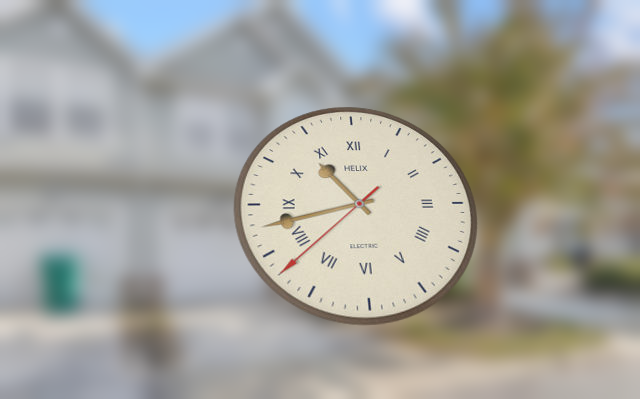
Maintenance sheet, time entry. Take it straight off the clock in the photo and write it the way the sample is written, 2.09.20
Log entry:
10.42.38
